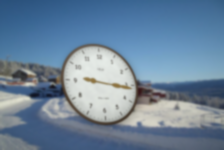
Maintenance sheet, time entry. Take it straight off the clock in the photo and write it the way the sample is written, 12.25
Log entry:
9.16
